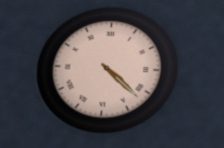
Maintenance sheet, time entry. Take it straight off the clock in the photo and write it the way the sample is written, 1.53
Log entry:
4.22
